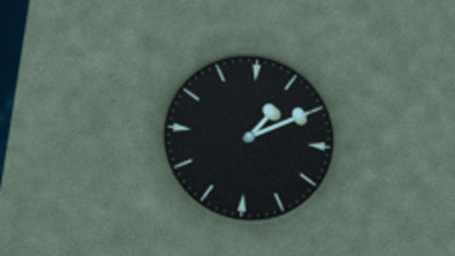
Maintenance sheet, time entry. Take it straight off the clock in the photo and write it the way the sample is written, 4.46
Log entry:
1.10
